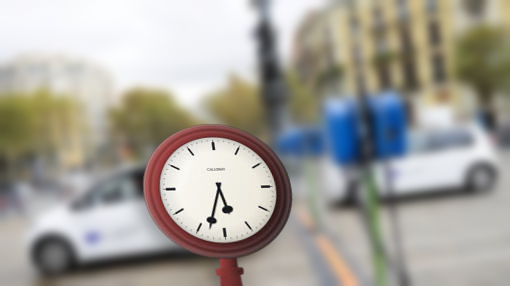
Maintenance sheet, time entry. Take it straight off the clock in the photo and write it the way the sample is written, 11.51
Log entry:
5.33
